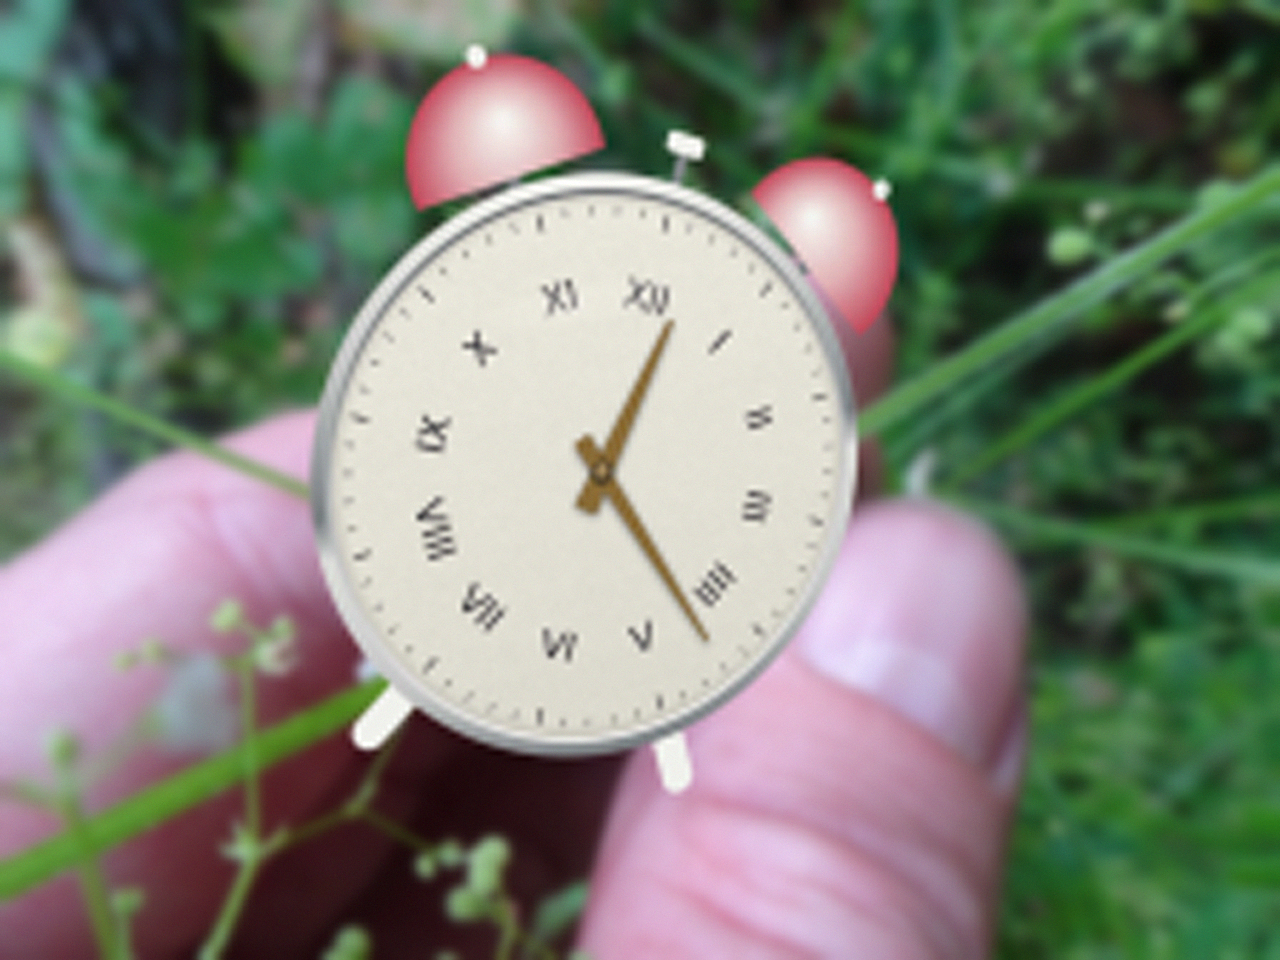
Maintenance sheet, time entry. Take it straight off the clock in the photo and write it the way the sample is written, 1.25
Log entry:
12.22
